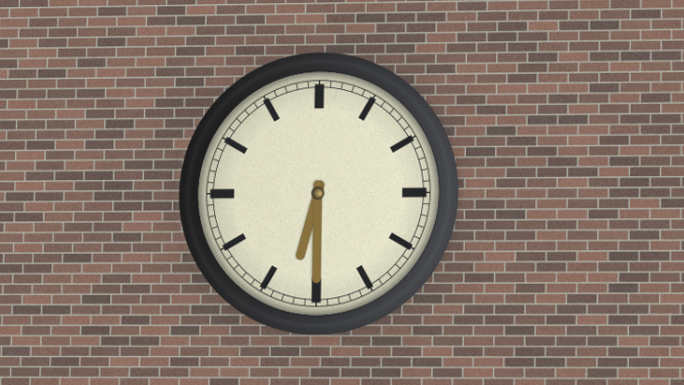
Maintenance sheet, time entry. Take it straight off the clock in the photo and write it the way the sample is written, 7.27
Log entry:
6.30
